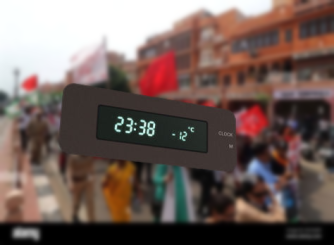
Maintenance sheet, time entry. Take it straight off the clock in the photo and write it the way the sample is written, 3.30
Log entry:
23.38
